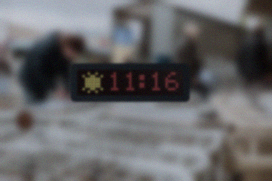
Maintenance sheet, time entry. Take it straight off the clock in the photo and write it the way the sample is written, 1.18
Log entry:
11.16
